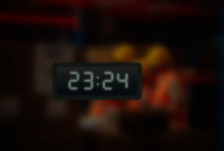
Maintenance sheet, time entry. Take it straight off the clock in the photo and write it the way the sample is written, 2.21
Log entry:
23.24
